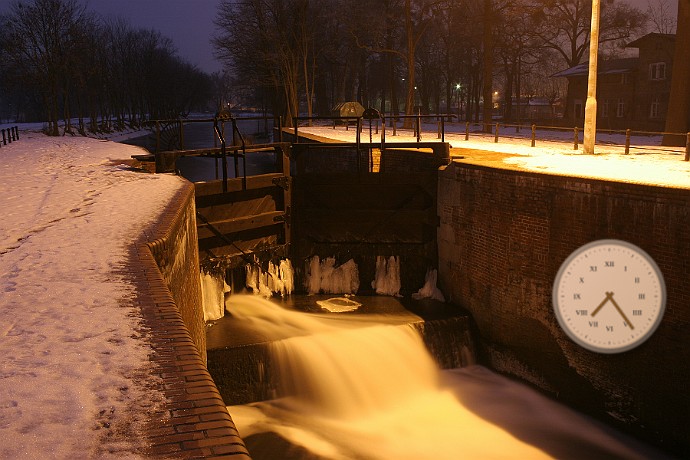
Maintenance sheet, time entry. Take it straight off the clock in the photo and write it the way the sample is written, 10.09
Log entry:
7.24
